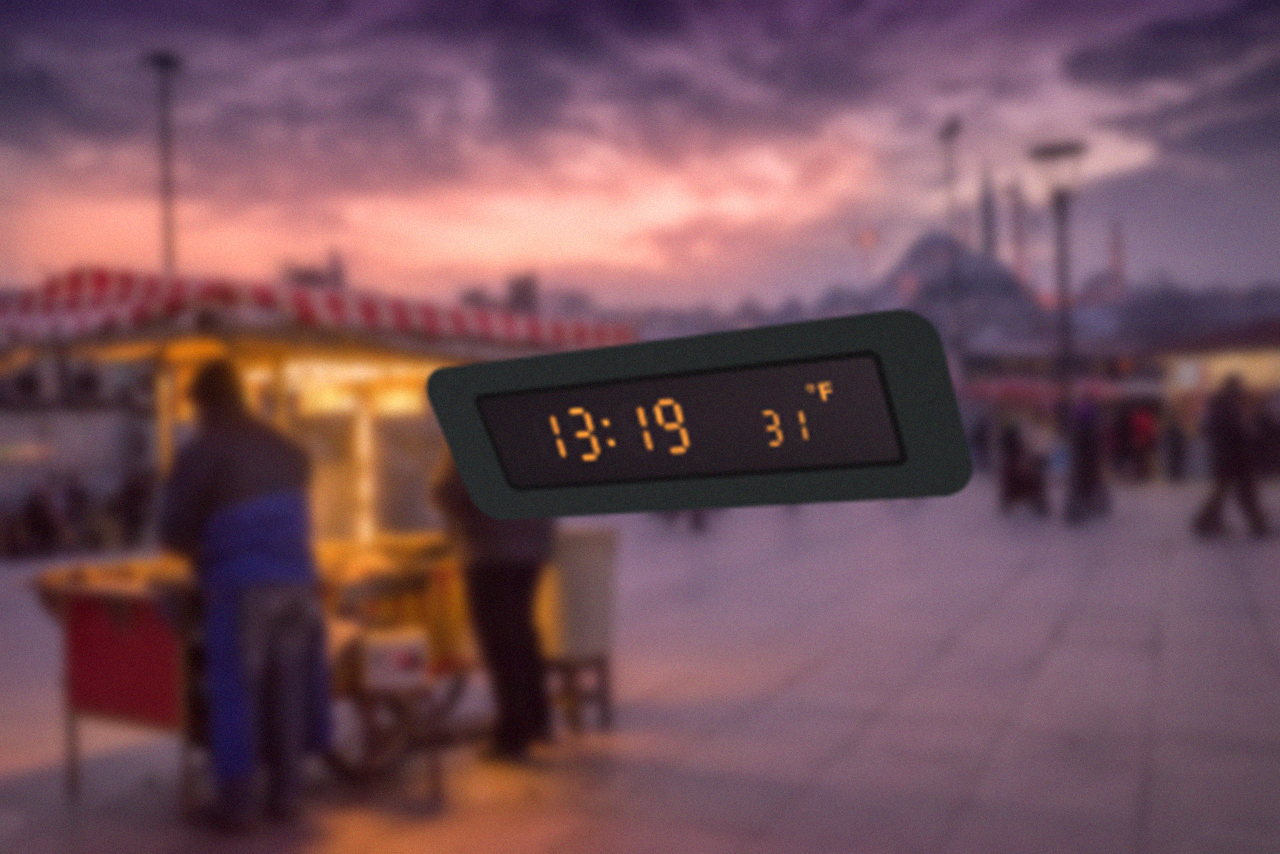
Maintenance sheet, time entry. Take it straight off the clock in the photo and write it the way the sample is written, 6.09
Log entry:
13.19
